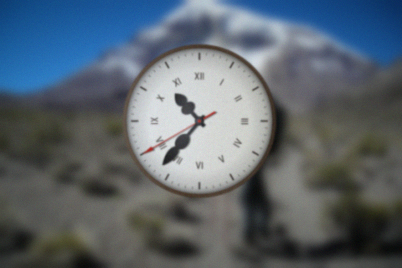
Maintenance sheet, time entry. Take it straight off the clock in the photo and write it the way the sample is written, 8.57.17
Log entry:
10.36.40
